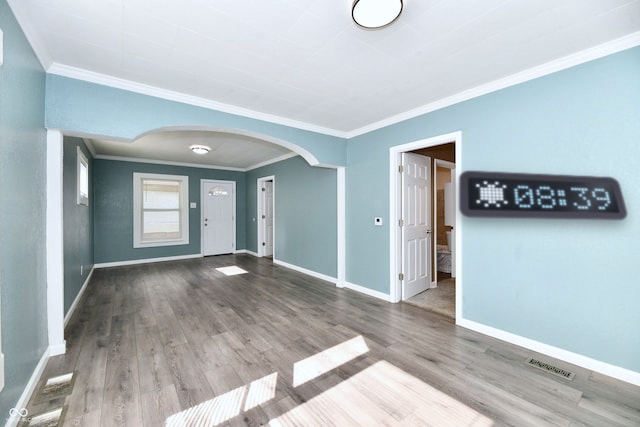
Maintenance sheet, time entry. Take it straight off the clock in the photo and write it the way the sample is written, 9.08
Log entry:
8.39
